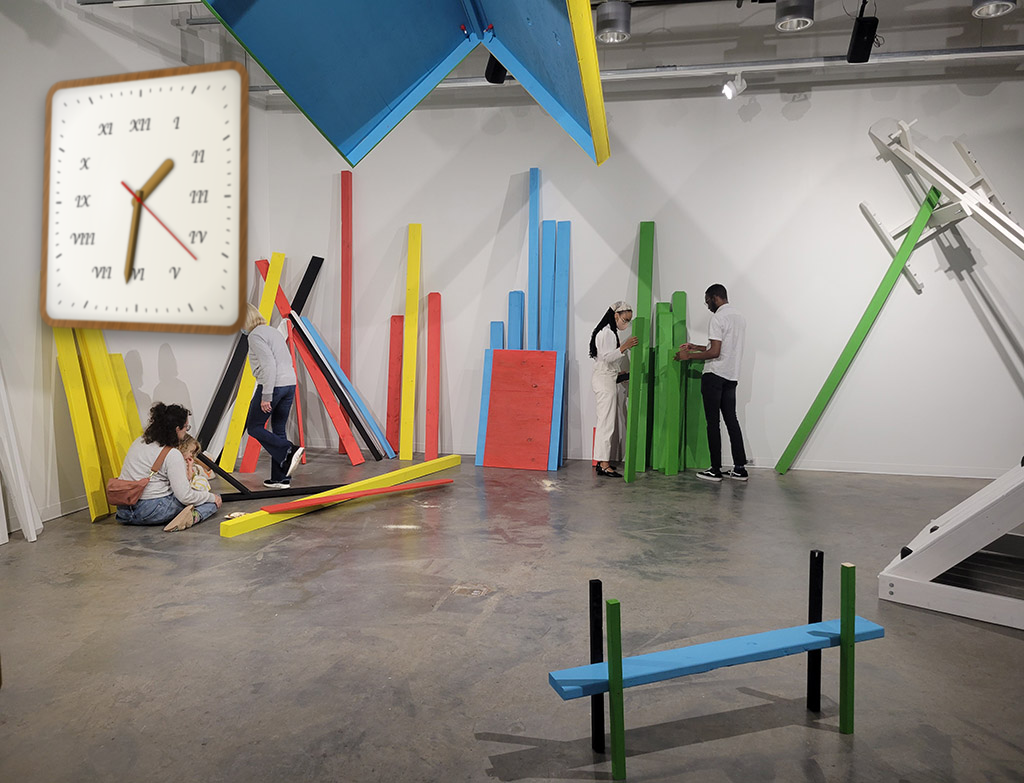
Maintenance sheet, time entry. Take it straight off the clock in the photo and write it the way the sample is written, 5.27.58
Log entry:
1.31.22
